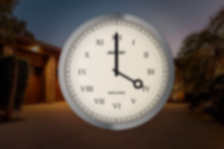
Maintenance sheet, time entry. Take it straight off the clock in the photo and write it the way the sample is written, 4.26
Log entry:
4.00
